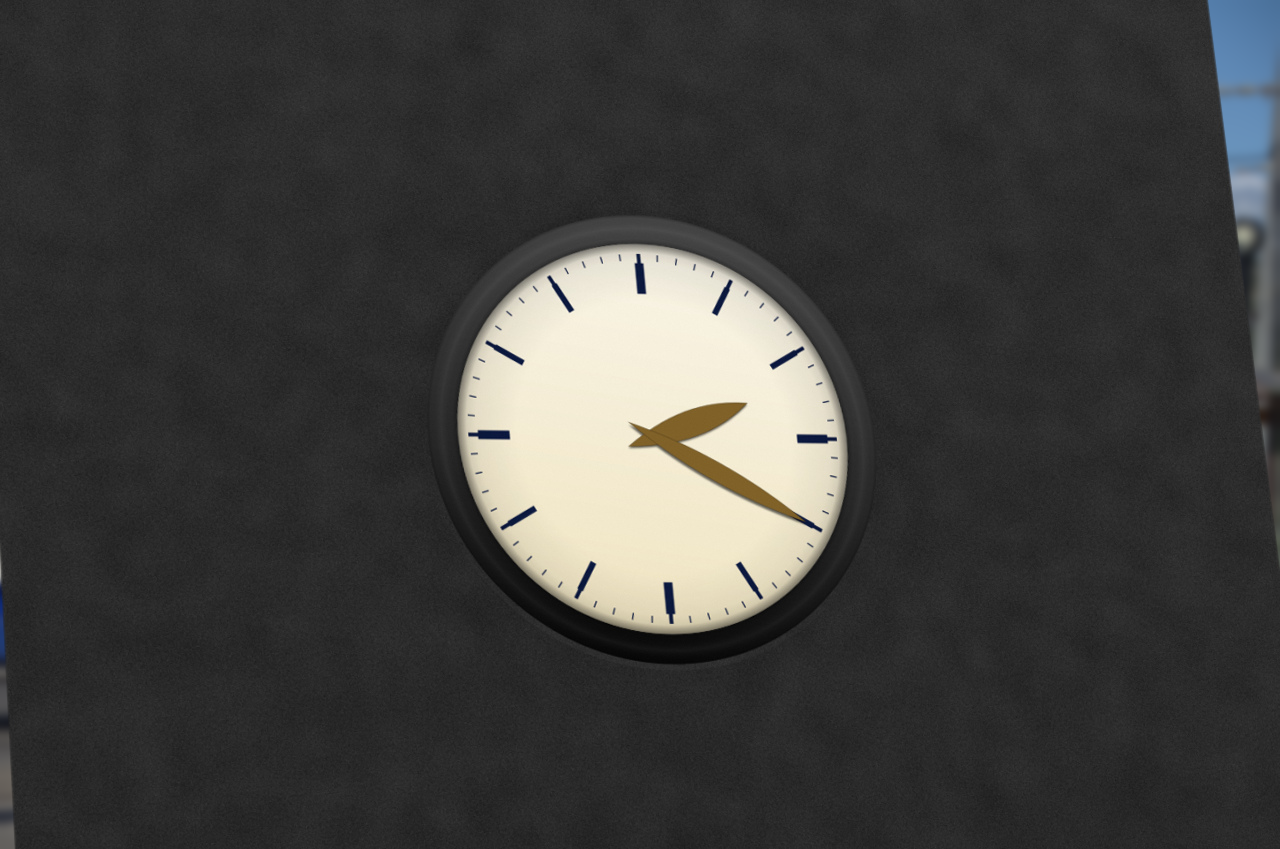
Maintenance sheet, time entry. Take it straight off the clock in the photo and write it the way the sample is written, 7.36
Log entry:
2.20
